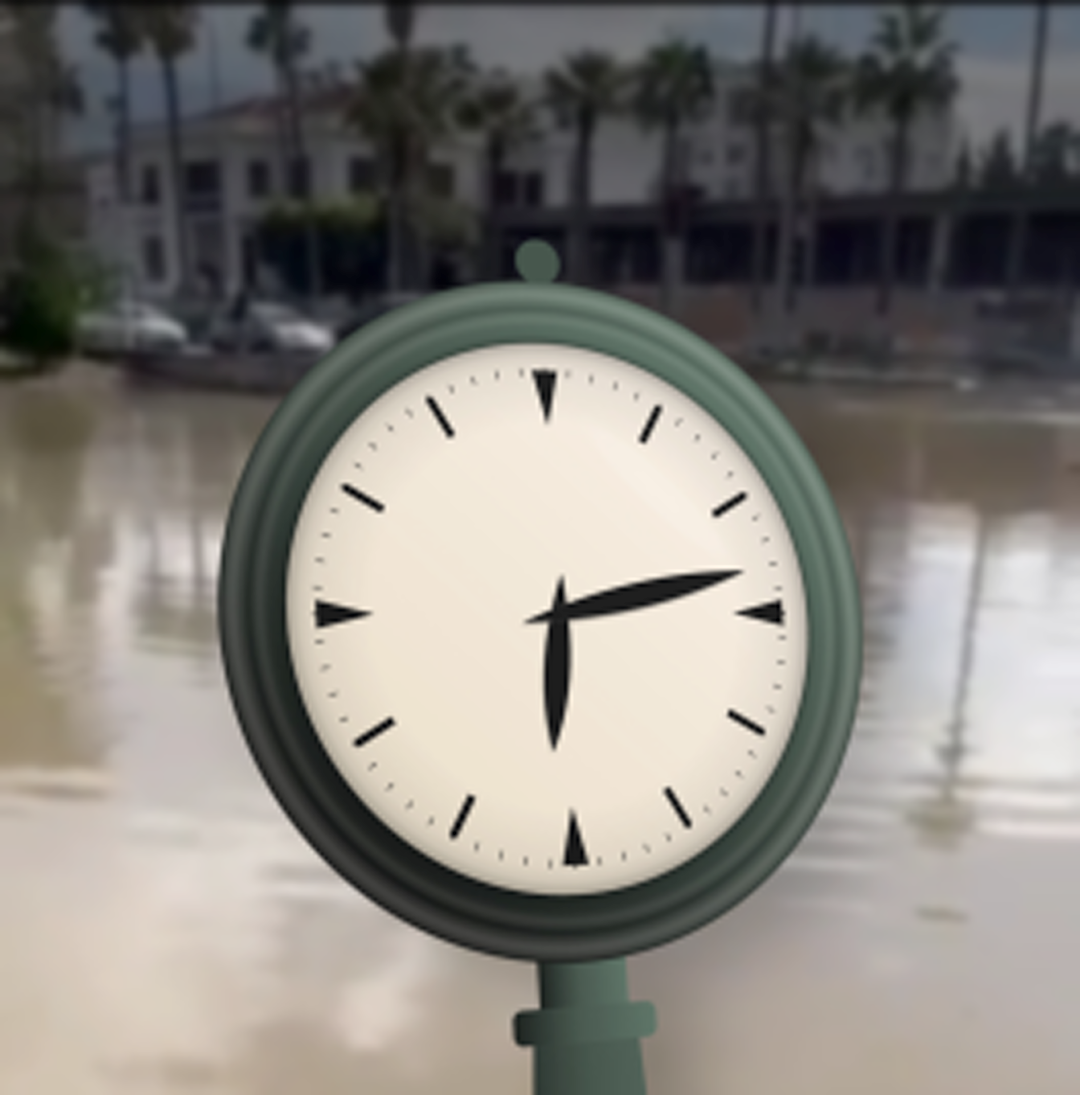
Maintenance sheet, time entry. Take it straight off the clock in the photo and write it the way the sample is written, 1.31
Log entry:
6.13
